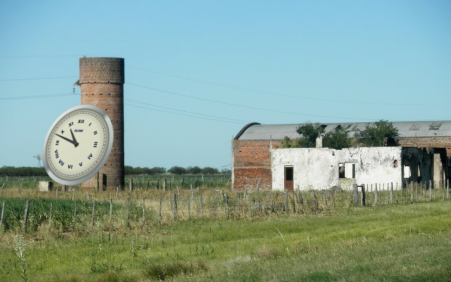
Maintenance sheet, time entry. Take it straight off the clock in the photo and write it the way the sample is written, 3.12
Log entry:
10.48
